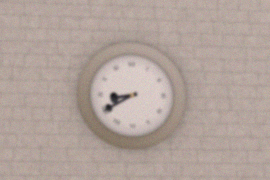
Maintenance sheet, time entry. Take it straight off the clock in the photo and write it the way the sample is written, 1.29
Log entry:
8.40
